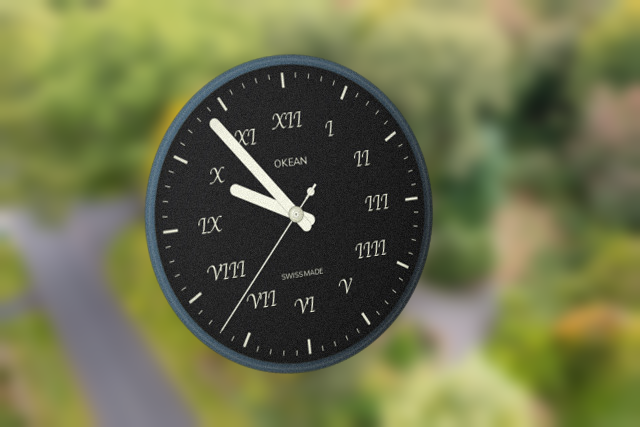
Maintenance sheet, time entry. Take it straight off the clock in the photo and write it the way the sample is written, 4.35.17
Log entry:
9.53.37
